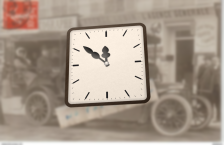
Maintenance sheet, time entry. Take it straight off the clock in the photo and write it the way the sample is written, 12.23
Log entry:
11.52
